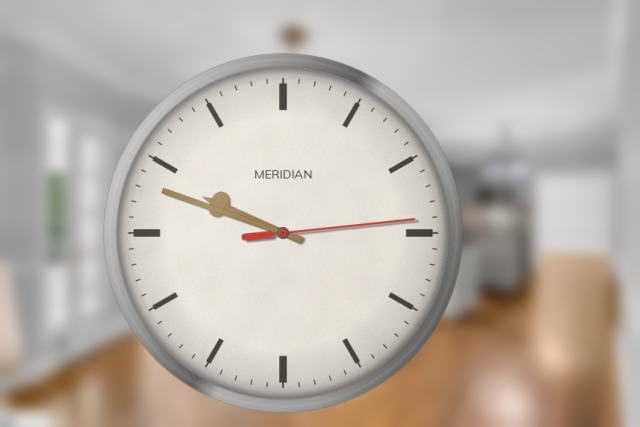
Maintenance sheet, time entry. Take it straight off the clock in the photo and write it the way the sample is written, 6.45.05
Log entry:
9.48.14
